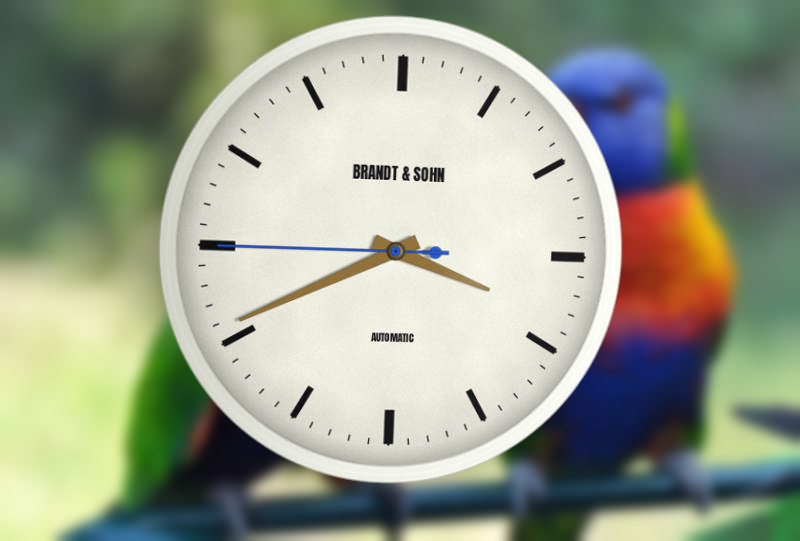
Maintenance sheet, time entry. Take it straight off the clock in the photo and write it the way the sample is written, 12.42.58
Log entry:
3.40.45
